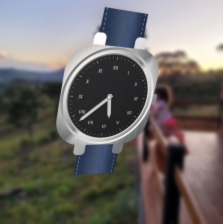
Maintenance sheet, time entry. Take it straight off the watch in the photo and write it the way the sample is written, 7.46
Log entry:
5.38
